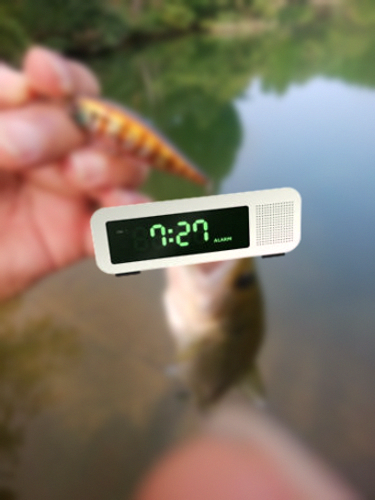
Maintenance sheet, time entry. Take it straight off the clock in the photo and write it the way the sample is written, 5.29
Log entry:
7.27
